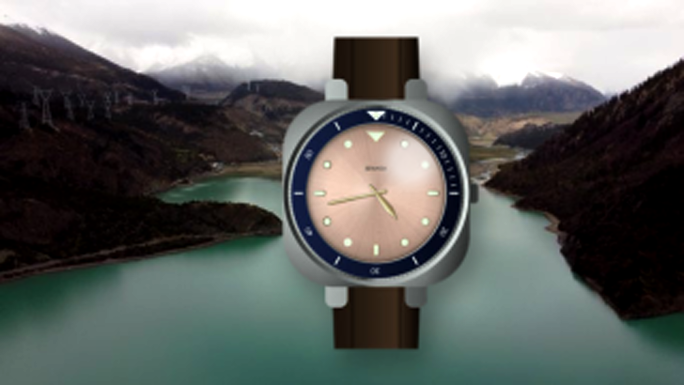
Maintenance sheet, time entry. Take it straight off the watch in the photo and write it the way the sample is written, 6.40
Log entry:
4.43
